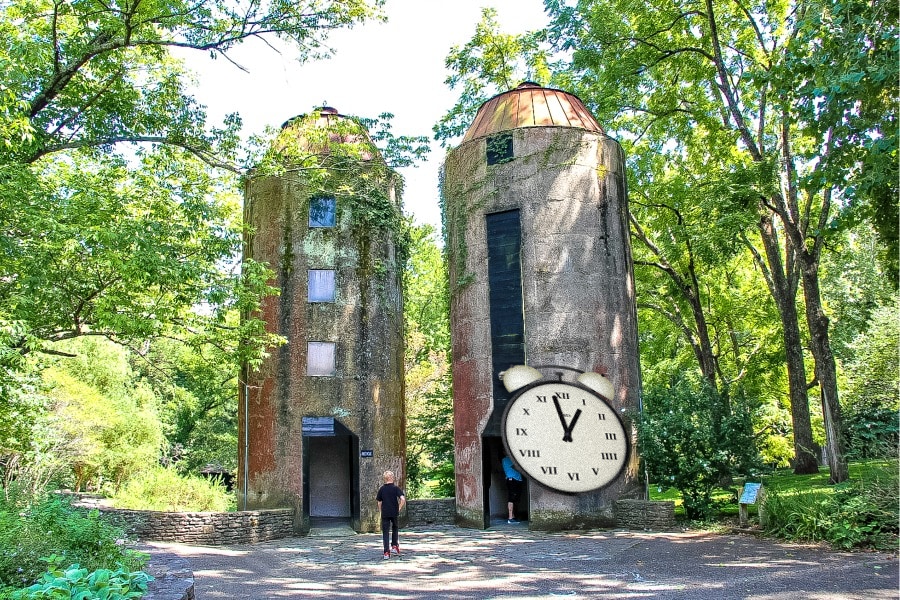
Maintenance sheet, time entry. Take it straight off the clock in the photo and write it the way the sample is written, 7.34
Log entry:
12.58
